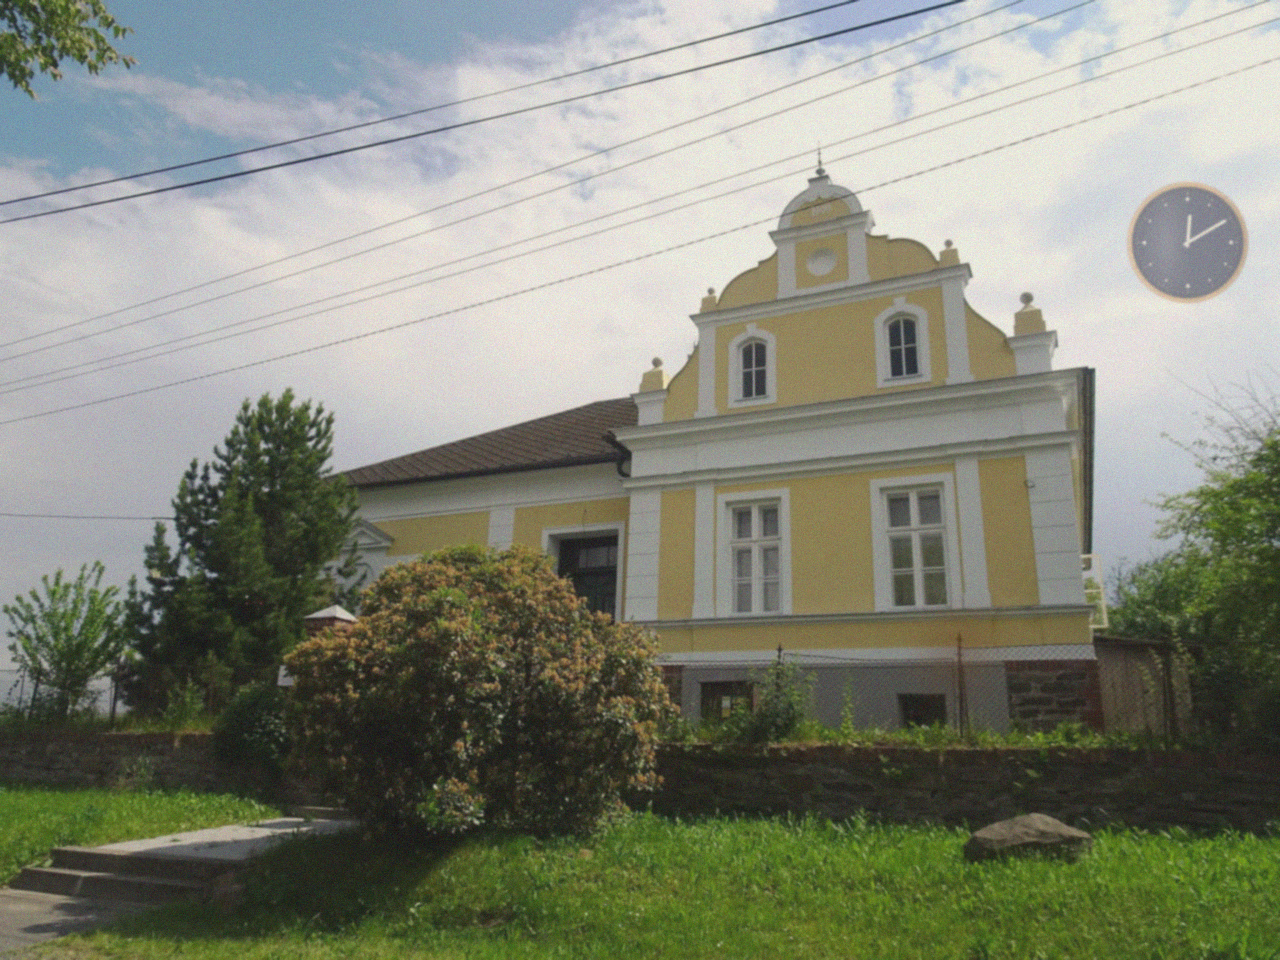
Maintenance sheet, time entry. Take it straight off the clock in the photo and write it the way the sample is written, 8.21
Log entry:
12.10
